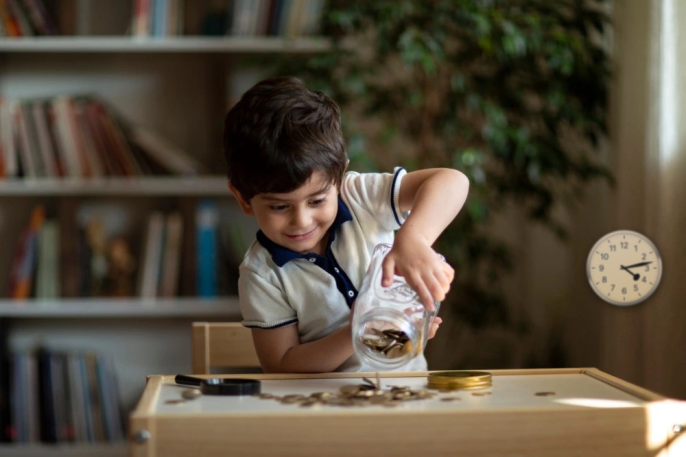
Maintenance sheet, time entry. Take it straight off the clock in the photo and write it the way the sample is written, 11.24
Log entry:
4.13
